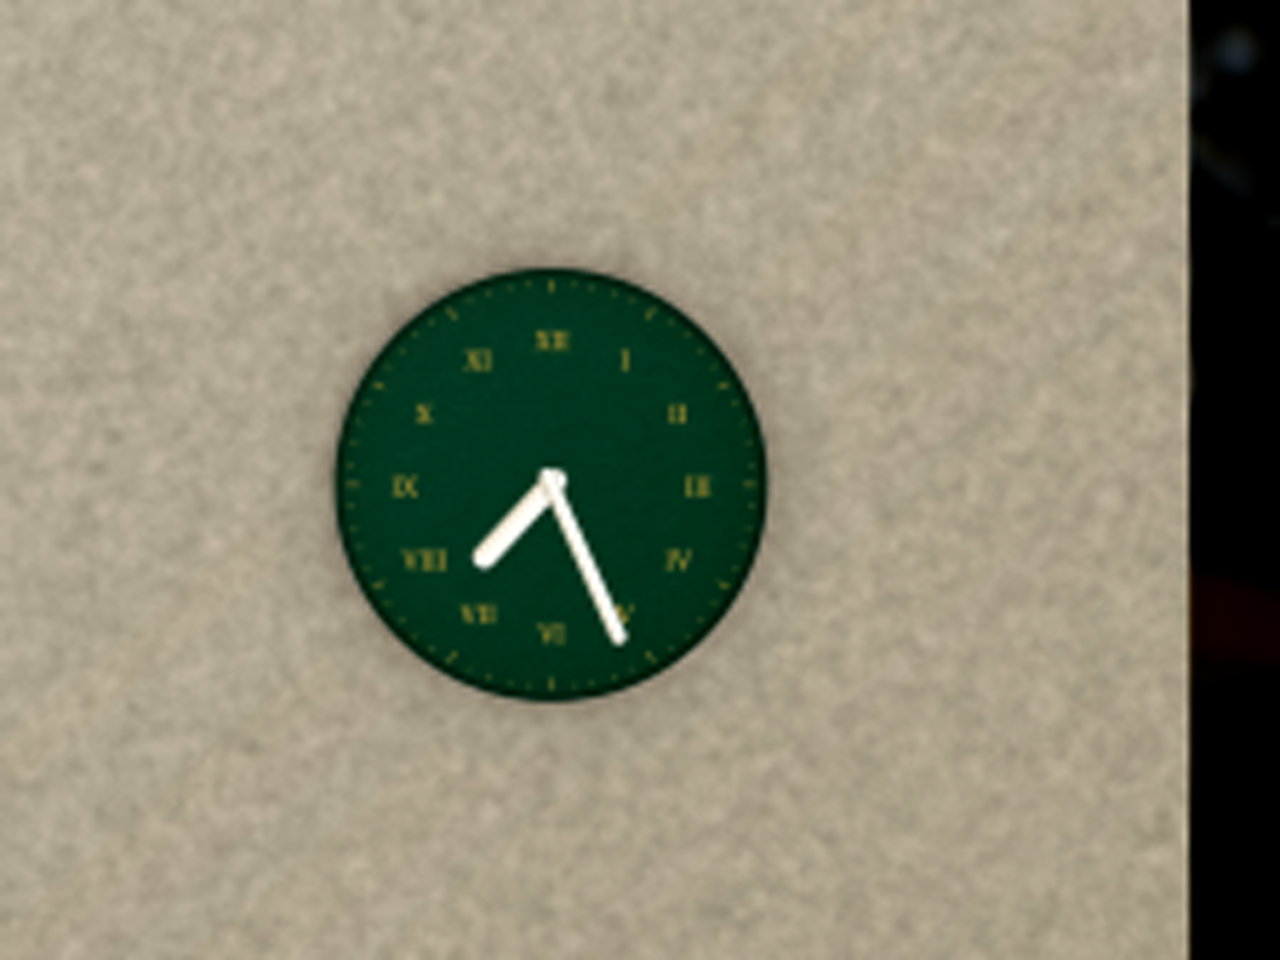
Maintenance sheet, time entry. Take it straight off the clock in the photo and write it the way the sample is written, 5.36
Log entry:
7.26
